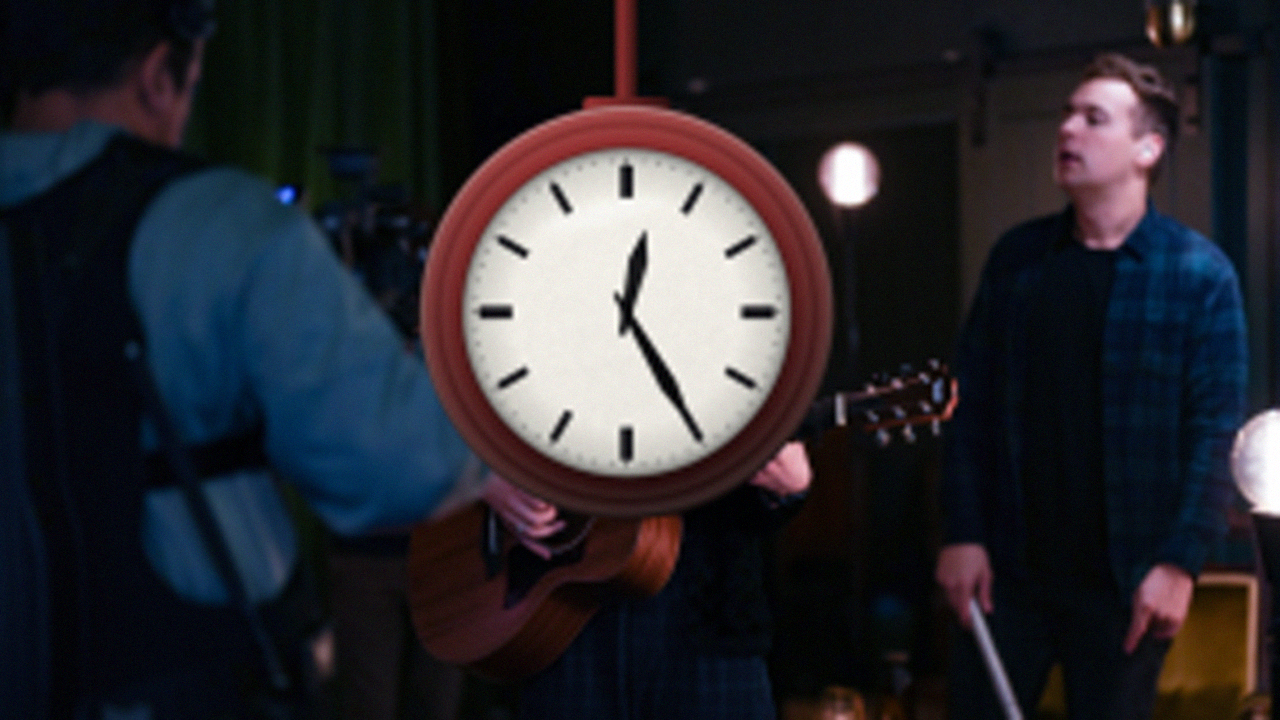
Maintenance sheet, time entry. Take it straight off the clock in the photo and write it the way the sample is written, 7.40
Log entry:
12.25
